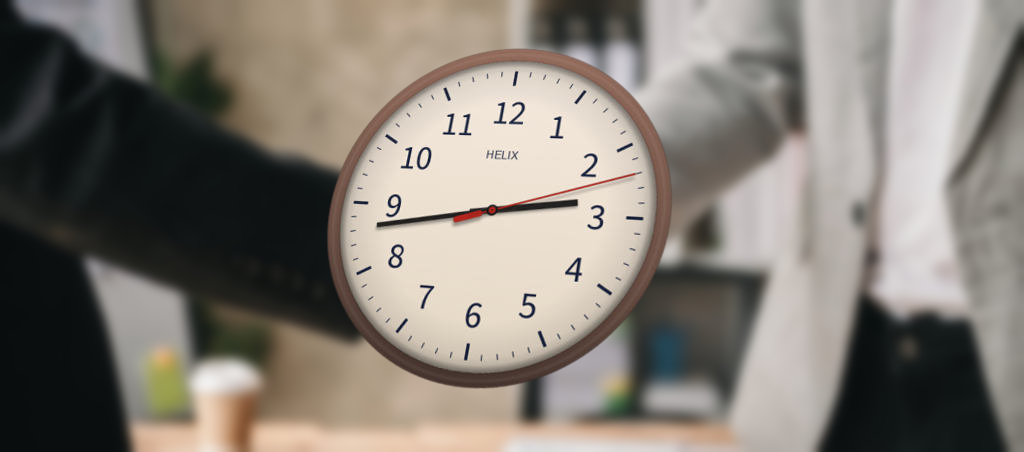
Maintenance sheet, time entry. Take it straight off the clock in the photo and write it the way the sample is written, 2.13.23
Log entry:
2.43.12
